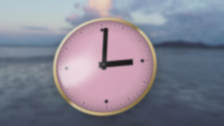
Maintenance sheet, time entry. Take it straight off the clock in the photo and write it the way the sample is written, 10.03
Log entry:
3.01
